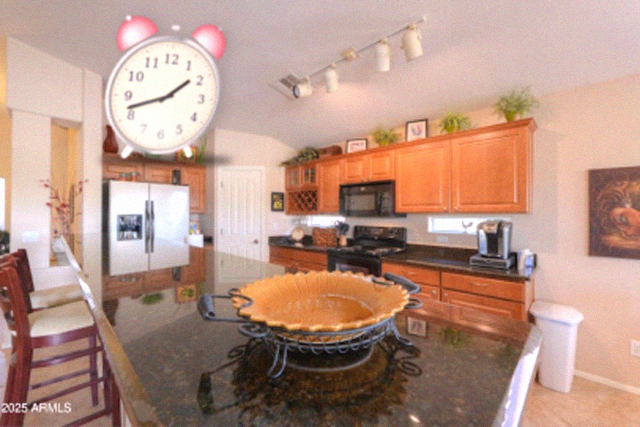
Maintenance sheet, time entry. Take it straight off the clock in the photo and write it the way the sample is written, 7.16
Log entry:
1.42
